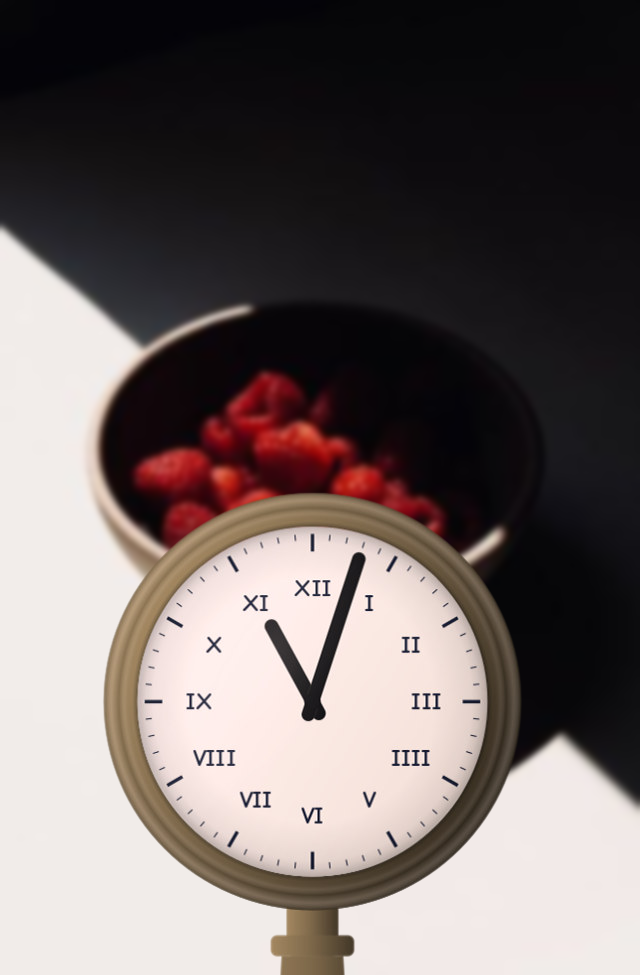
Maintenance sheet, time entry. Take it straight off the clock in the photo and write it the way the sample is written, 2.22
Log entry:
11.03
